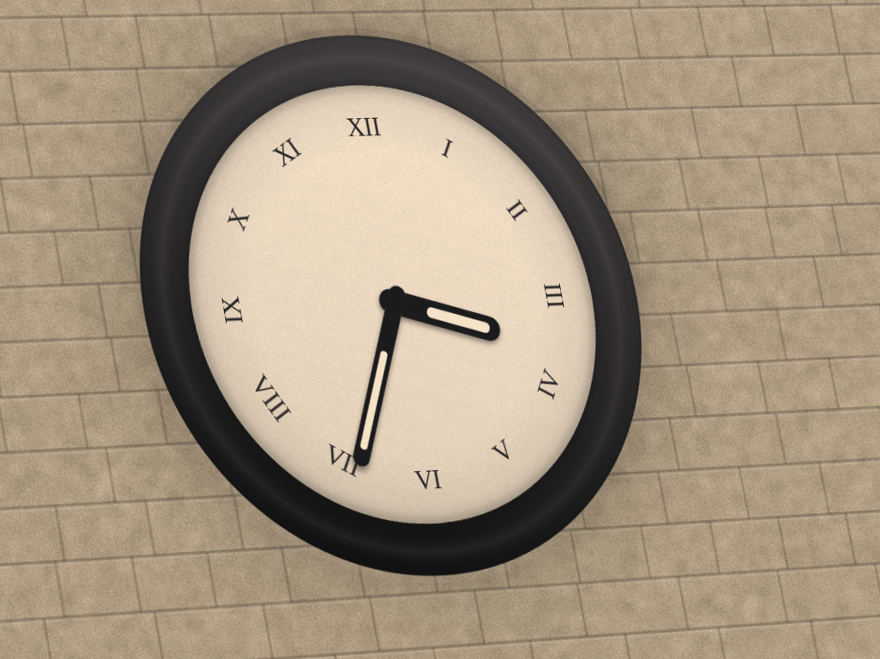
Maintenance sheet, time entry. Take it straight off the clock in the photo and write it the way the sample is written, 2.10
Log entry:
3.34
